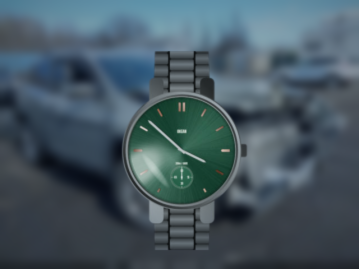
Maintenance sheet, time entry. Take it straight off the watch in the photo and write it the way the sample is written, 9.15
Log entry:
3.52
